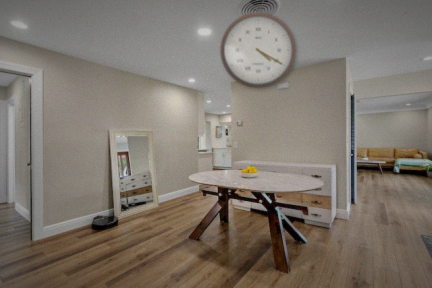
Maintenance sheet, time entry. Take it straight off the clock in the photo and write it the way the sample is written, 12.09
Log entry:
4.20
